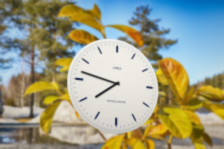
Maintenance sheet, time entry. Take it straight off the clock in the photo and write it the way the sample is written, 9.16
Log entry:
7.47
